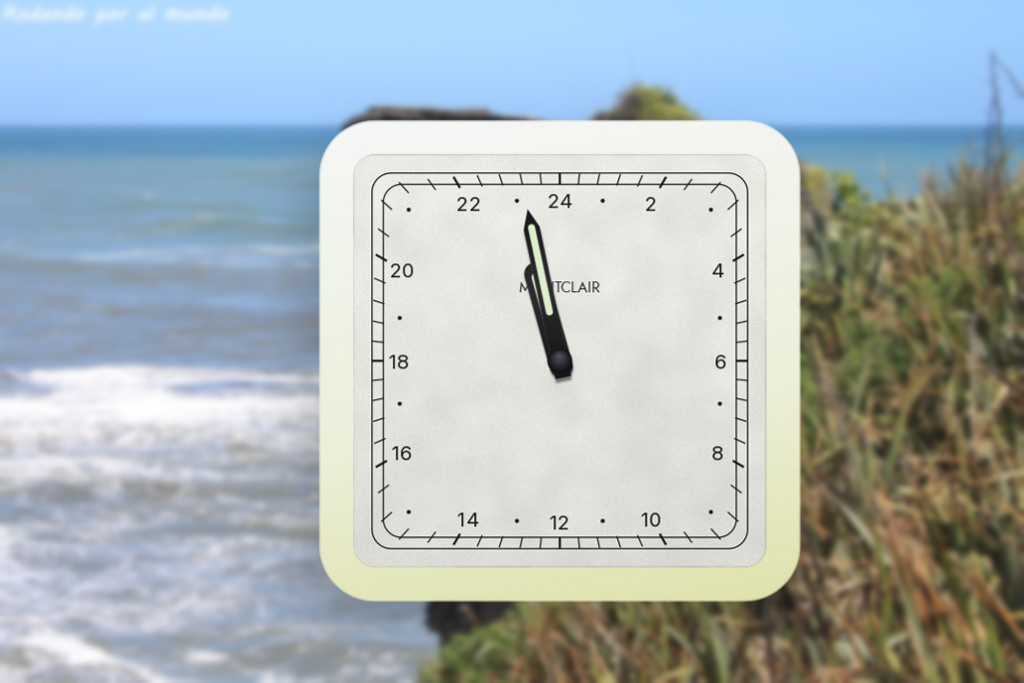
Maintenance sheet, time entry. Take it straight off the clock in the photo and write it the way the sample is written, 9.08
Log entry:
22.58
